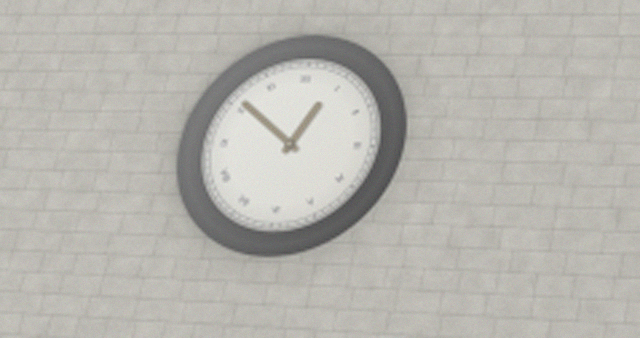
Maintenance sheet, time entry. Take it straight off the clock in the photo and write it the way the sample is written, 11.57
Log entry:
12.51
